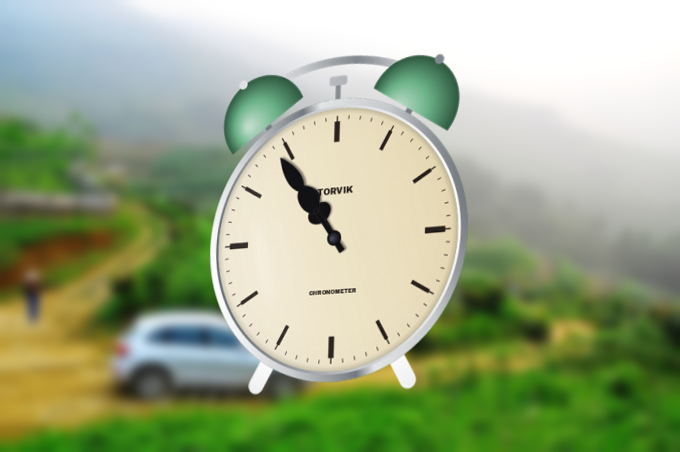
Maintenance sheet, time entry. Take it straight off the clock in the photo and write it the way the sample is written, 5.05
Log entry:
10.54
